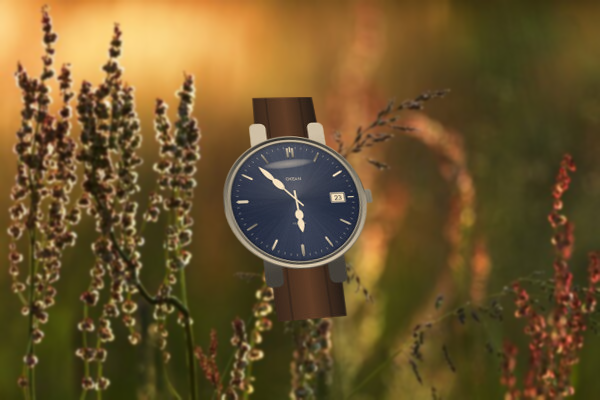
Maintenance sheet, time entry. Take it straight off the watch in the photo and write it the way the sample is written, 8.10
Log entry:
5.53
